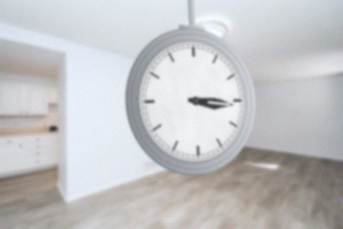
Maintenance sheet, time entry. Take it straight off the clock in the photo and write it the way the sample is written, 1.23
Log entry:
3.16
